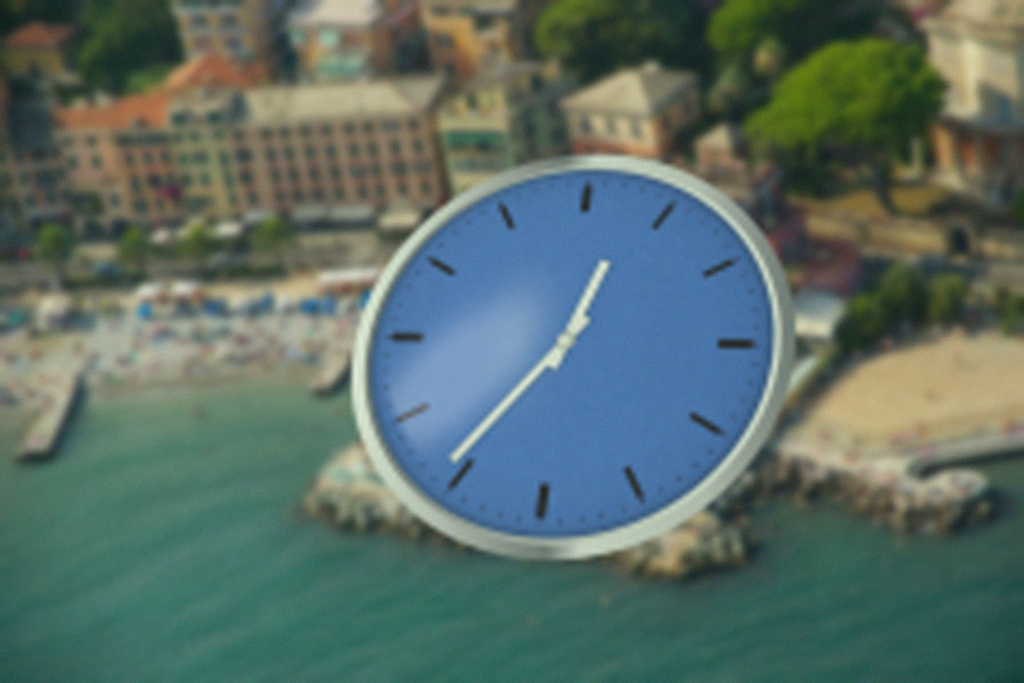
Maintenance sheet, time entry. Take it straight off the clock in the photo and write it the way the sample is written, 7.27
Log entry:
12.36
